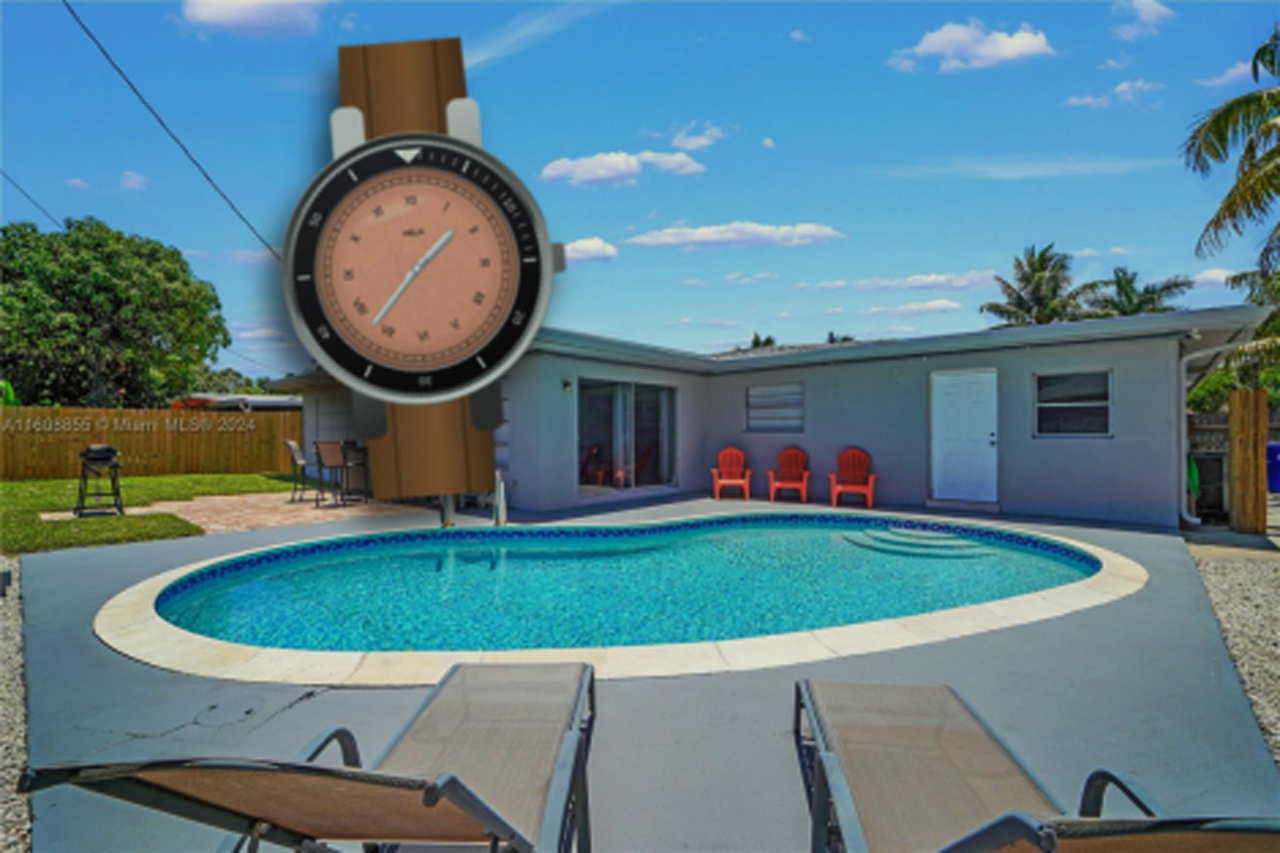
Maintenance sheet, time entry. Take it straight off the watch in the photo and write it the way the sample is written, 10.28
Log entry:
1.37
